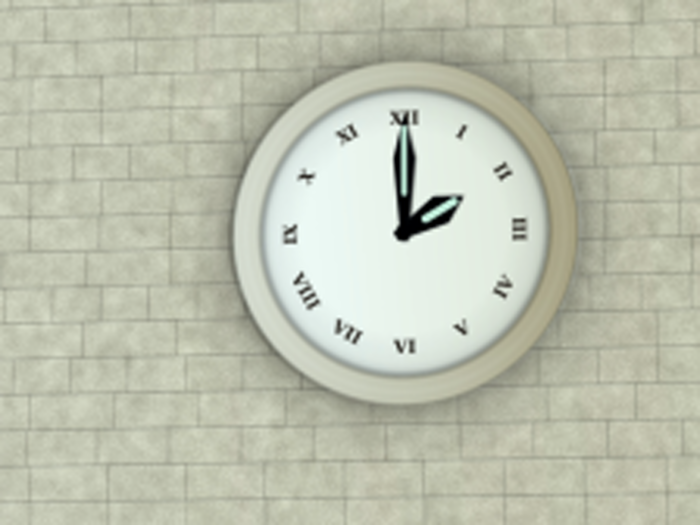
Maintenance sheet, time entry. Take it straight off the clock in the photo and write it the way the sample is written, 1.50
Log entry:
2.00
